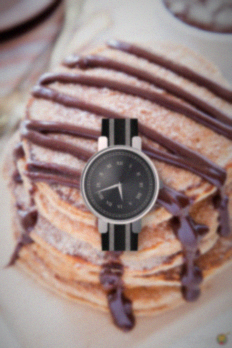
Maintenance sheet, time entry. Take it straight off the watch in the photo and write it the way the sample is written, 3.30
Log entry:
5.42
